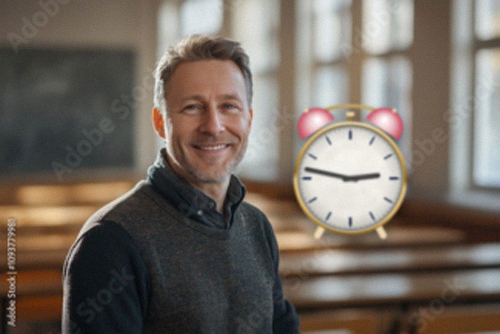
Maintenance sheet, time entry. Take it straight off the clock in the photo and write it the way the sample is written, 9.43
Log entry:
2.47
